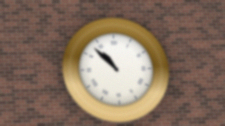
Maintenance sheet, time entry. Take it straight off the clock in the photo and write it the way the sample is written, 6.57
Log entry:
10.53
